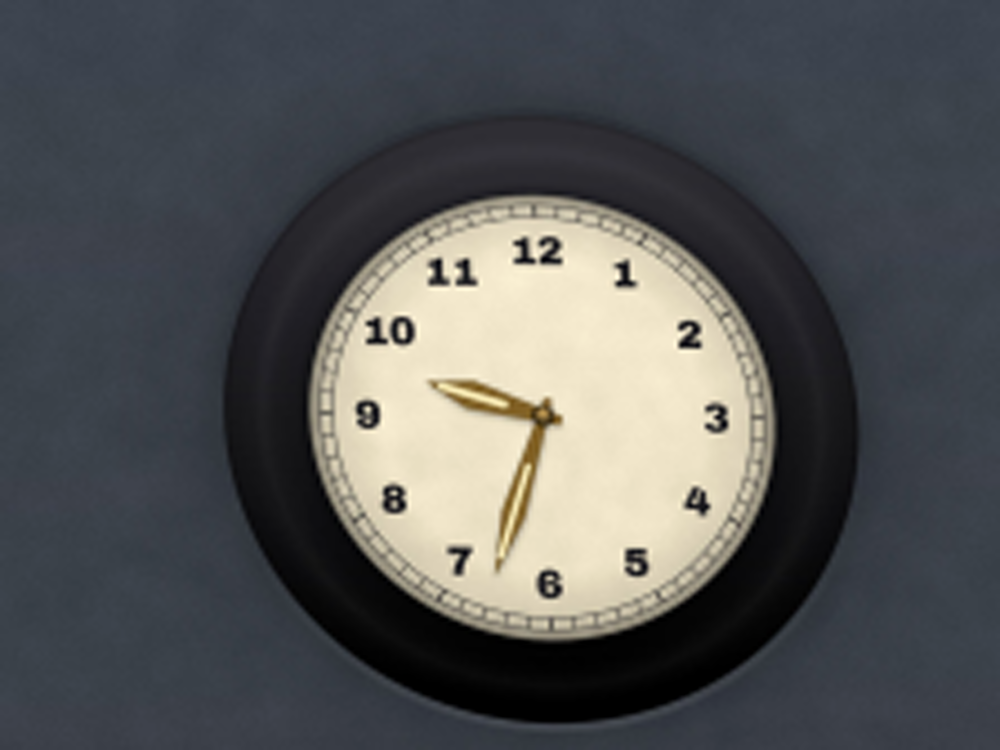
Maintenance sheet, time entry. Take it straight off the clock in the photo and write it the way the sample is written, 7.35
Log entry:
9.33
